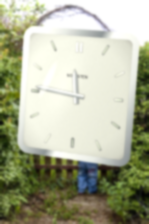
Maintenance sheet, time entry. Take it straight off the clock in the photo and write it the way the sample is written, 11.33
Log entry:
11.46
